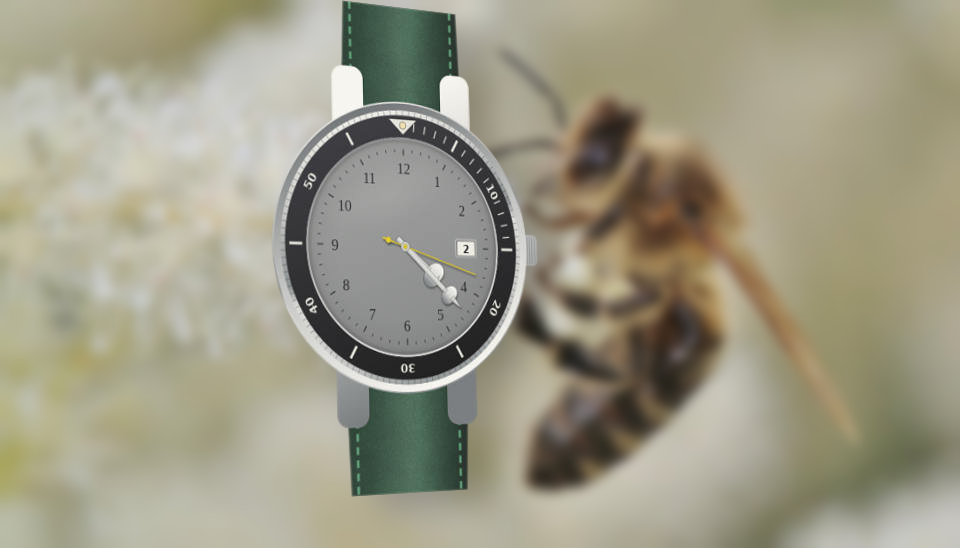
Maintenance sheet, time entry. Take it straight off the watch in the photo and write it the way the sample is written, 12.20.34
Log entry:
4.22.18
